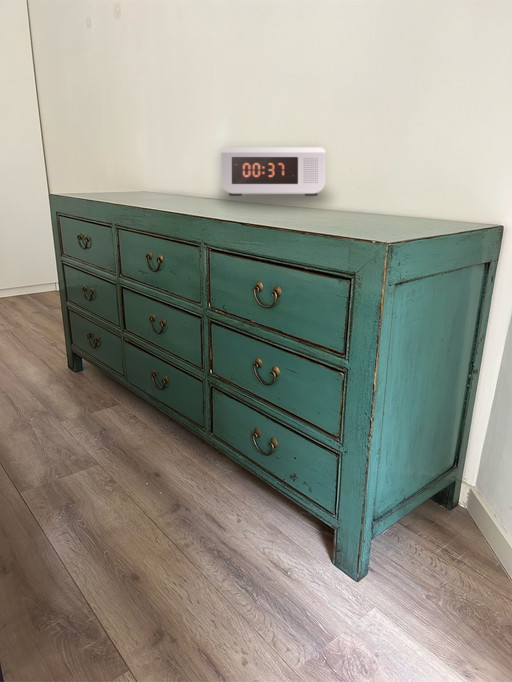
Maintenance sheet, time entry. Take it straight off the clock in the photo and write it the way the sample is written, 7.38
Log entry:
0.37
